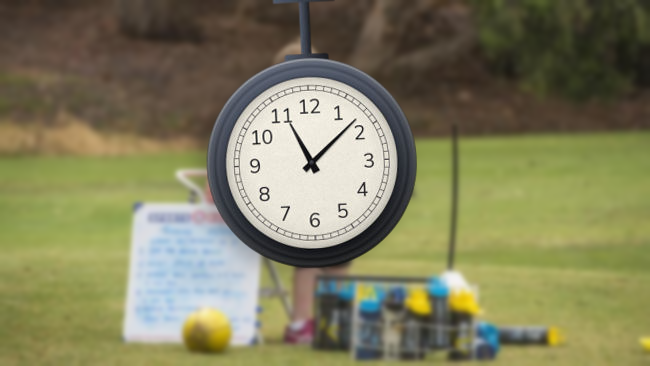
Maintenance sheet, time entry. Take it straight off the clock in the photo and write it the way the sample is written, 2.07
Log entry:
11.08
